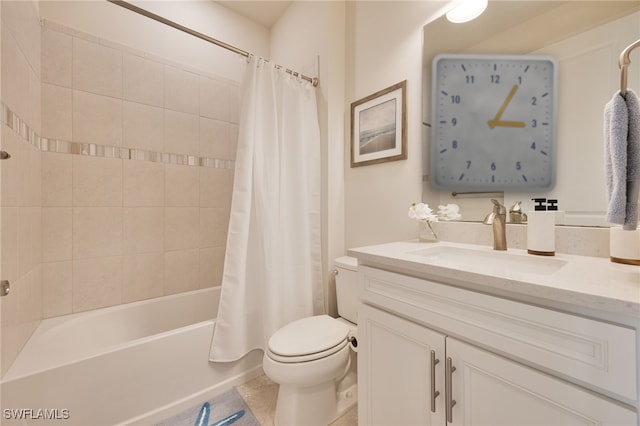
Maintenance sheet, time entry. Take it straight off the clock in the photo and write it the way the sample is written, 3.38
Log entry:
3.05
